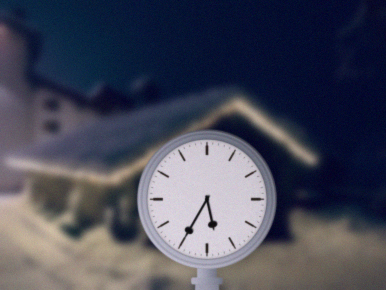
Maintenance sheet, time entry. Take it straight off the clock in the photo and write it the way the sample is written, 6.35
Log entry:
5.35
